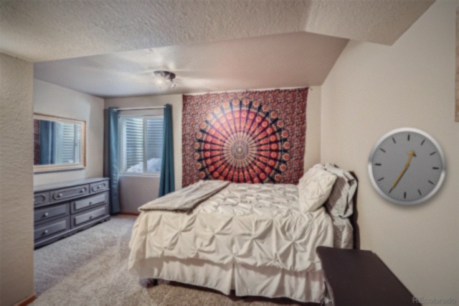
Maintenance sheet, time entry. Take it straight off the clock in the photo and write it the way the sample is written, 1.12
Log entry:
12.35
